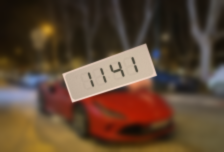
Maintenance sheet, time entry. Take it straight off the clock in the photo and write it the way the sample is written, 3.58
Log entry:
11.41
